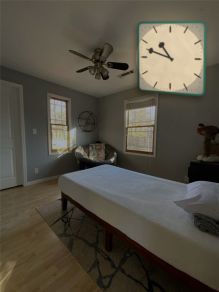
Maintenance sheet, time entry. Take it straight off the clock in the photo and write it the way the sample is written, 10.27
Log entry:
10.48
